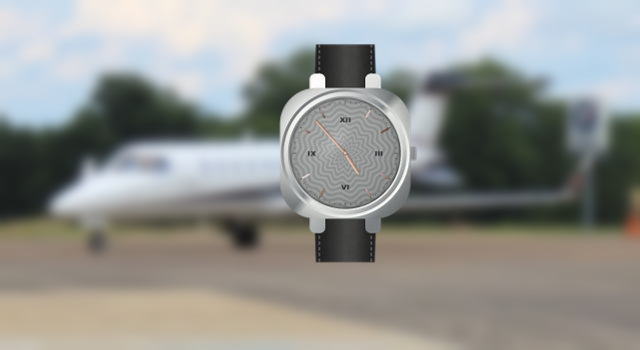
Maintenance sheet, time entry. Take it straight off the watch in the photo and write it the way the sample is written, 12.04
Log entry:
4.53
